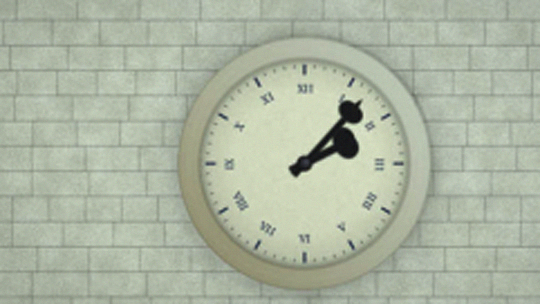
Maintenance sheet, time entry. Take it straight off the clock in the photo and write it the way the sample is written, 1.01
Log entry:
2.07
